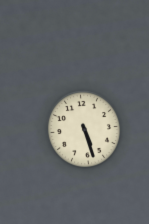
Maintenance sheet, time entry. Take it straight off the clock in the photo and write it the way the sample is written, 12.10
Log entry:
5.28
